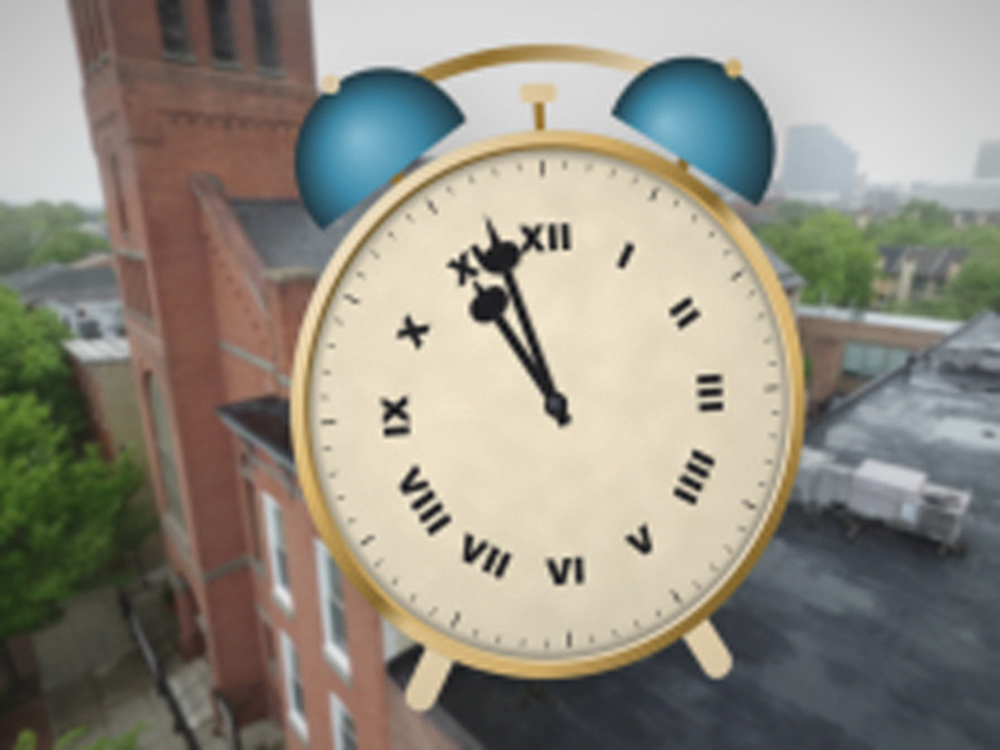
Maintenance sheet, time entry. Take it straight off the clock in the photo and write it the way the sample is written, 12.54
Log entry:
10.57
